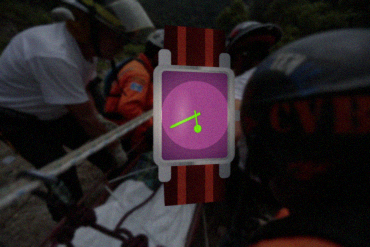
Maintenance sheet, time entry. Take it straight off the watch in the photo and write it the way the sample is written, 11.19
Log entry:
5.41
